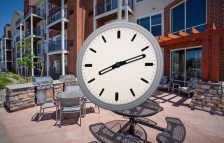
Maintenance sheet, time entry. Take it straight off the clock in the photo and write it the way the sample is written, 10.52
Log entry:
8.12
